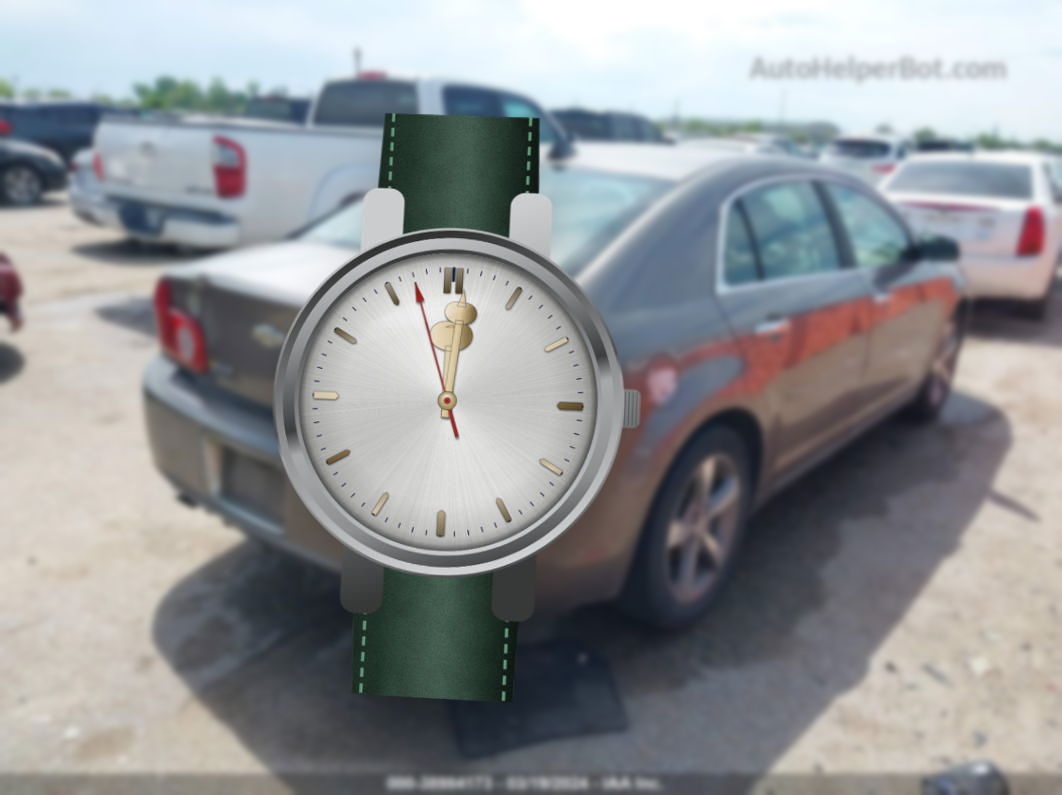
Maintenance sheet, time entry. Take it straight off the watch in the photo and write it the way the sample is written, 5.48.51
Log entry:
12.00.57
